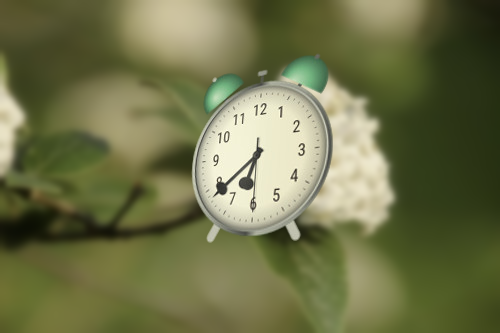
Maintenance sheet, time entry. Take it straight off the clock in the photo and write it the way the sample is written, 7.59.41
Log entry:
6.38.30
